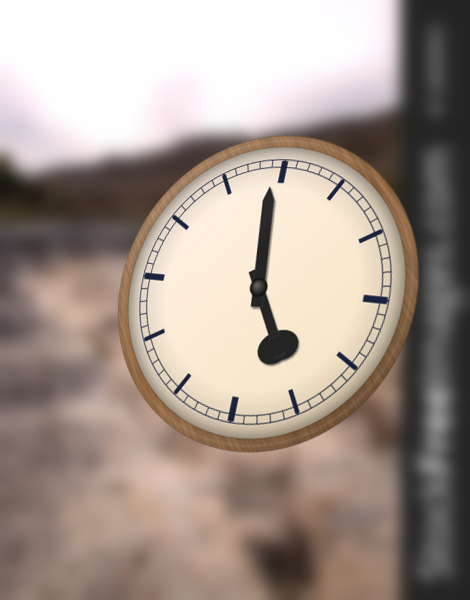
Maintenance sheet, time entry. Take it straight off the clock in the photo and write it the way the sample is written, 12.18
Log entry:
4.59
